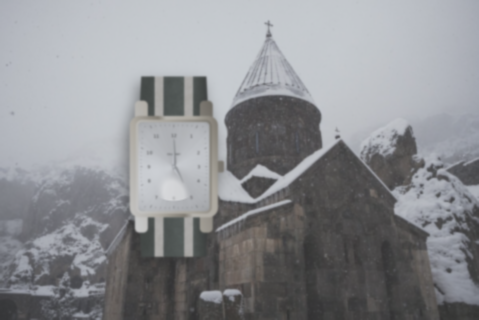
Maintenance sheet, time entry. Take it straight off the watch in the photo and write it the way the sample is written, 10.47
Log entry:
5.00
